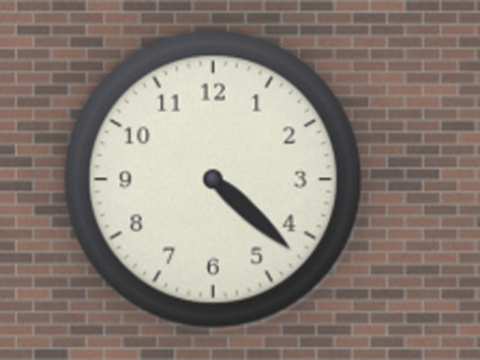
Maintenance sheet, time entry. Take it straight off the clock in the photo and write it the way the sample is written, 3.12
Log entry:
4.22
